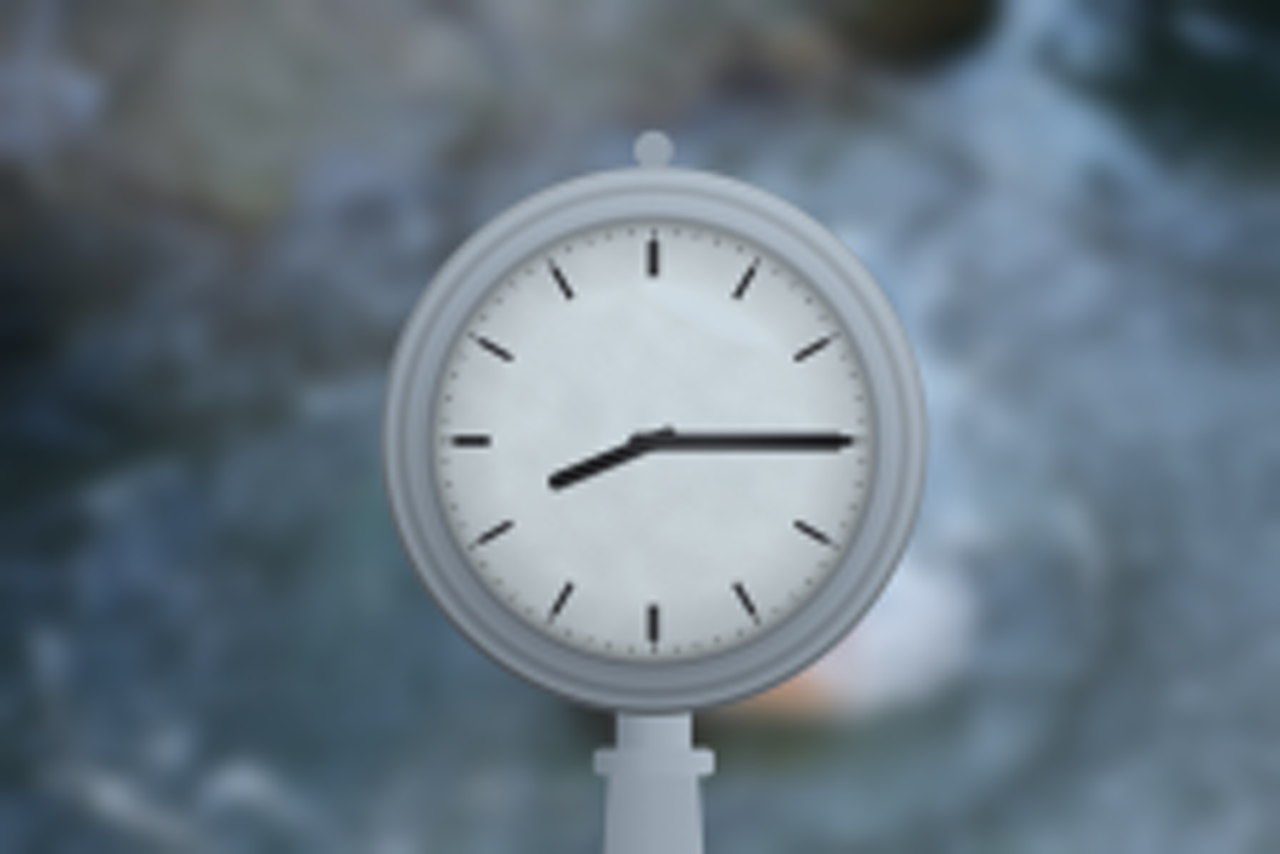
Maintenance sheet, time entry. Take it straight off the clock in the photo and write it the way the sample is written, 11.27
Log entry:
8.15
